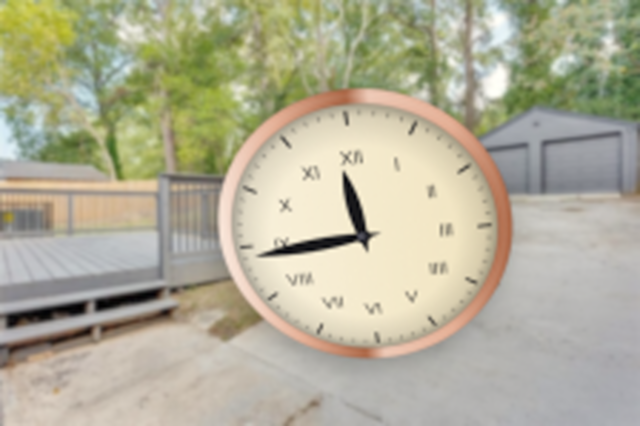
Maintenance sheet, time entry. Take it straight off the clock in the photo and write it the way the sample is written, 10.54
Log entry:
11.44
